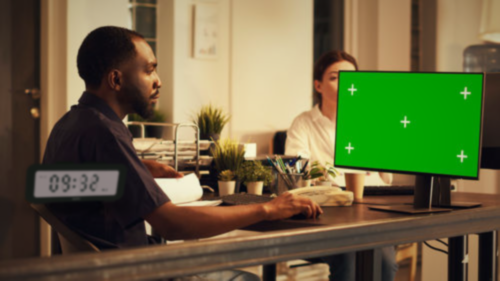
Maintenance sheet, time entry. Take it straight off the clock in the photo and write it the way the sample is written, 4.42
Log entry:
9.32
